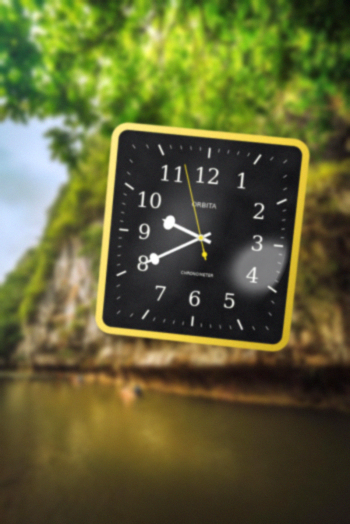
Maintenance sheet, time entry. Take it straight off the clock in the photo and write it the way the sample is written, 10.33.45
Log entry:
9.39.57
